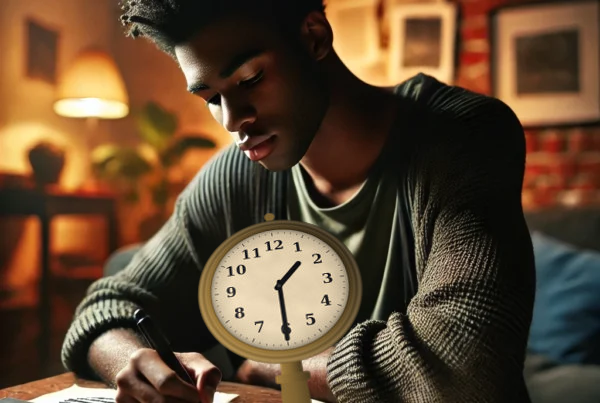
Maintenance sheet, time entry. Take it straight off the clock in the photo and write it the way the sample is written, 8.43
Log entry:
1.30
